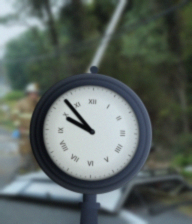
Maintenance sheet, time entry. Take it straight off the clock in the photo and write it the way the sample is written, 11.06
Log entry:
9.53
